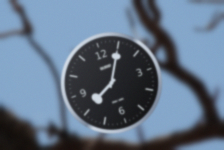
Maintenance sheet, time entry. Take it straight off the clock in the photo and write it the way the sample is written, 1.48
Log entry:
8.05
